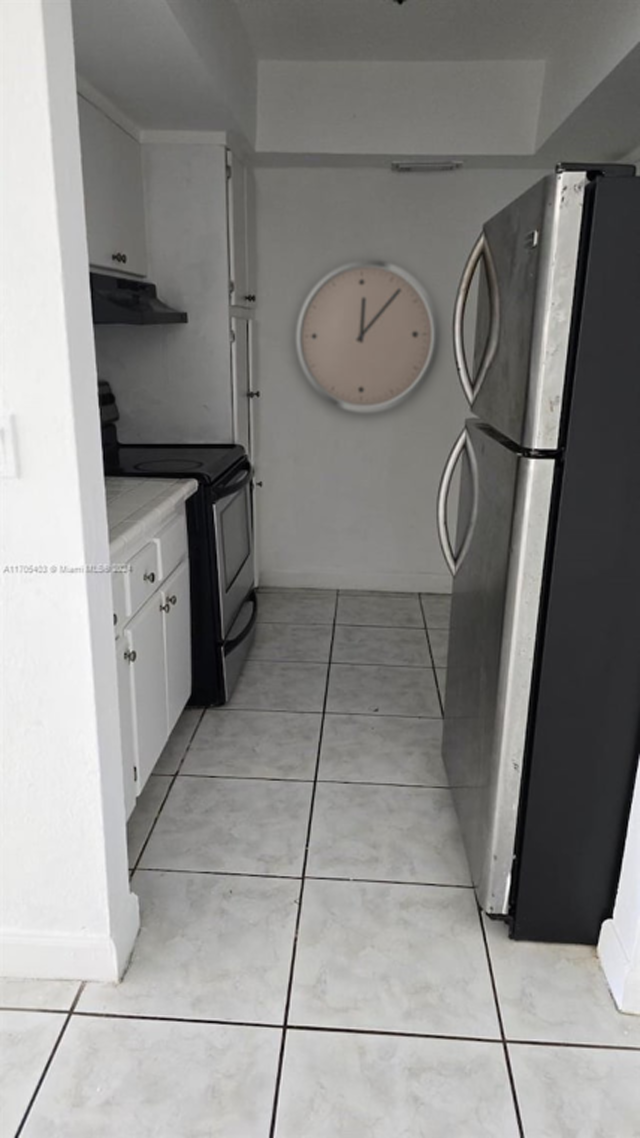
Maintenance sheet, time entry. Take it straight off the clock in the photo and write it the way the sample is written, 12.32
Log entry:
12.07
